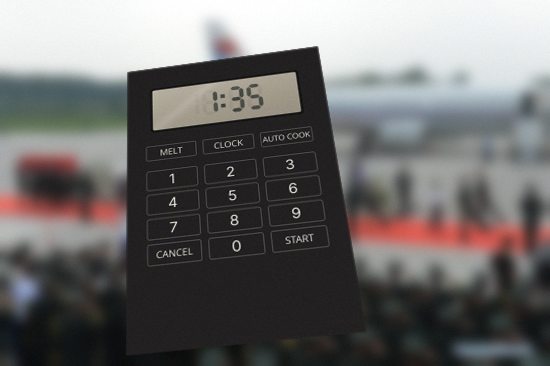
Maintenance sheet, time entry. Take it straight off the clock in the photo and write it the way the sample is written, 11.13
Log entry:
1.35
